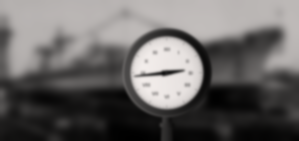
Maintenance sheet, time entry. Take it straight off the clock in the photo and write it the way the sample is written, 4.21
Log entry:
2.44
